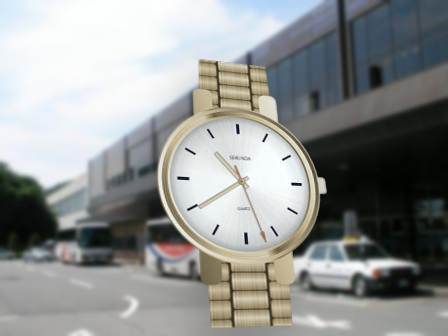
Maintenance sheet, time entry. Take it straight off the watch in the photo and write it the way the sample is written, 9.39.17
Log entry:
10.39.27
